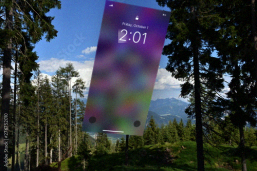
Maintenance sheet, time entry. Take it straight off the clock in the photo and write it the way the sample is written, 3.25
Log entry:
2.01
